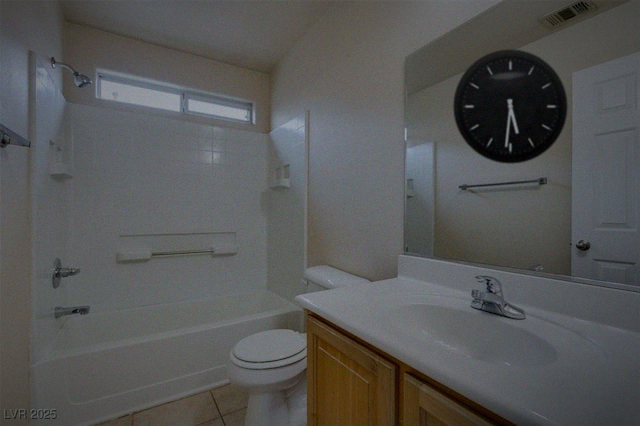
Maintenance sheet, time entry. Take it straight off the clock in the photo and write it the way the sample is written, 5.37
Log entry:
5.31
